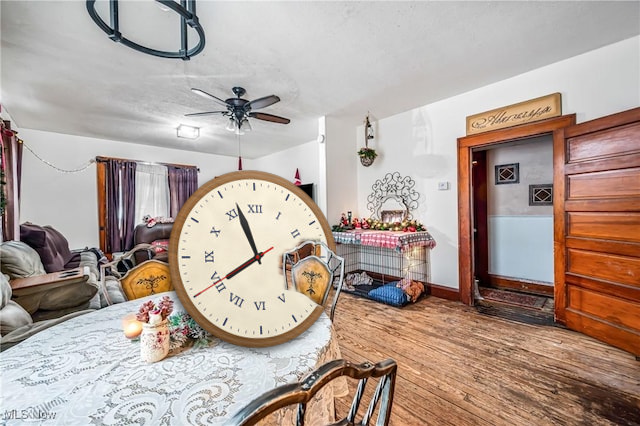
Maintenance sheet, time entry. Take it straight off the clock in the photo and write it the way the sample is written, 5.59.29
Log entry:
7.56.40
